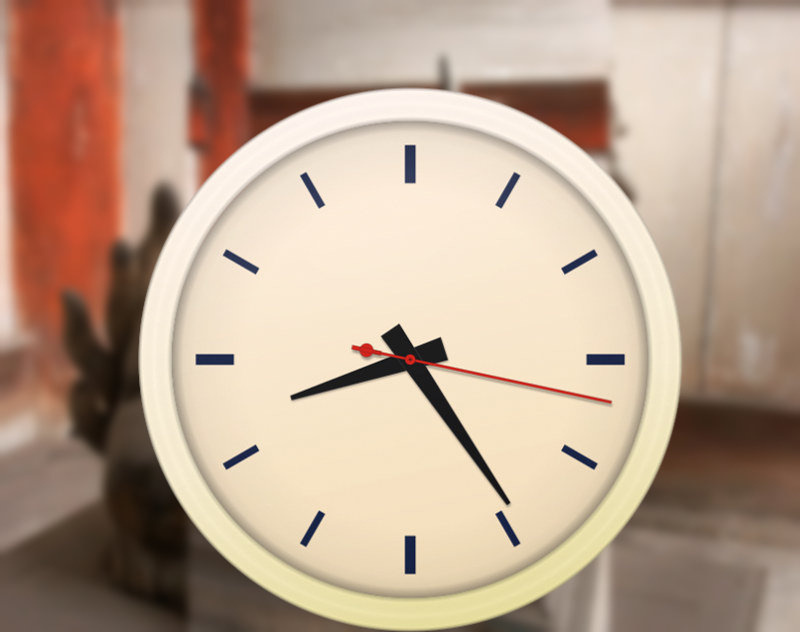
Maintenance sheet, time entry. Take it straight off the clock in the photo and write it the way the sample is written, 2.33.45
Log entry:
8.24.17
